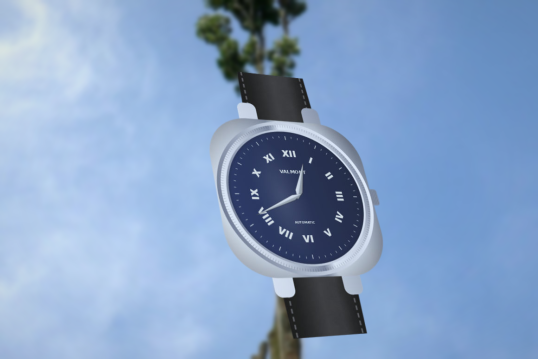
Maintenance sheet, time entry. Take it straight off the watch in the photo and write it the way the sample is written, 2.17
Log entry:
12.41
